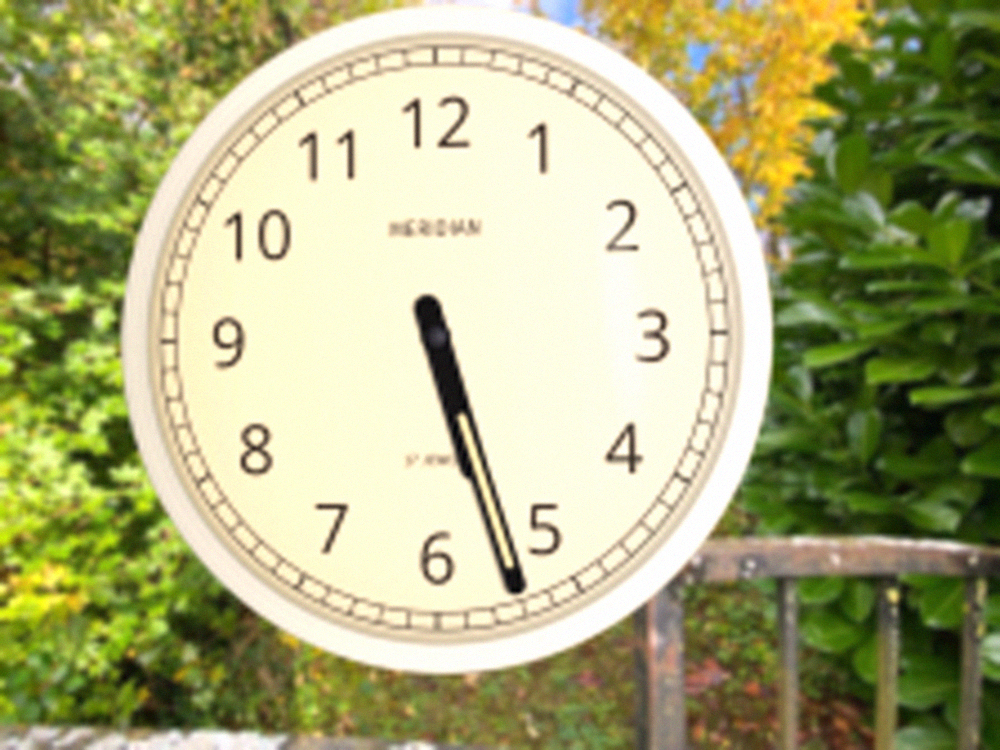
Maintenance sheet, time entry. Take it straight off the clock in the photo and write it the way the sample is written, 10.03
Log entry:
5.27
